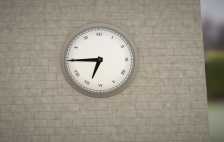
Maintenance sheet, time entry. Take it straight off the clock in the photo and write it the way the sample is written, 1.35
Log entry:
6.45
